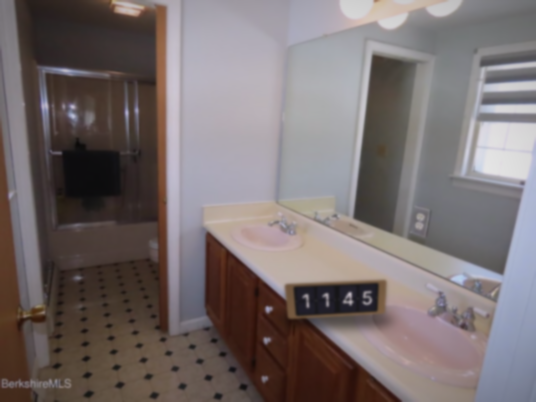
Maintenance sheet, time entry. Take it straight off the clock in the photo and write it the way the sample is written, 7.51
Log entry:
11.45
